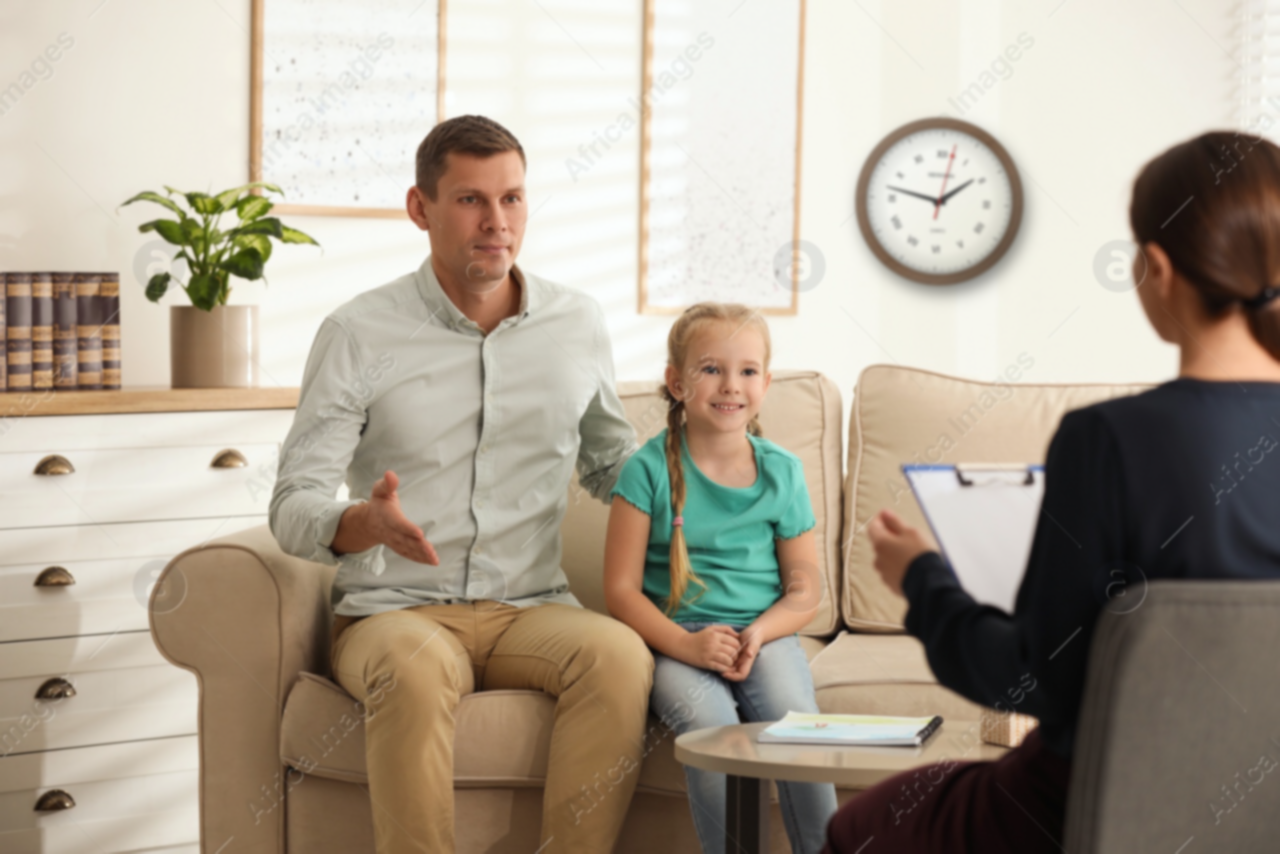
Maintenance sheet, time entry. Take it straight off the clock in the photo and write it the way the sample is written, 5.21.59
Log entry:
1.47.02
